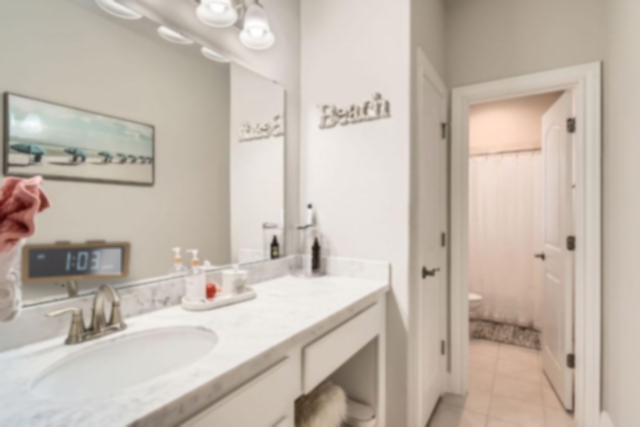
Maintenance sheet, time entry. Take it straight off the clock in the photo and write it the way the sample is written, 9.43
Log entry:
1.03
